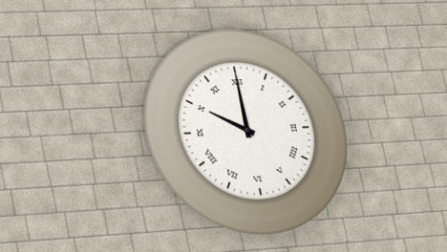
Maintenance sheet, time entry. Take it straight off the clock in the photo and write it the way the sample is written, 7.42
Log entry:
10.00
